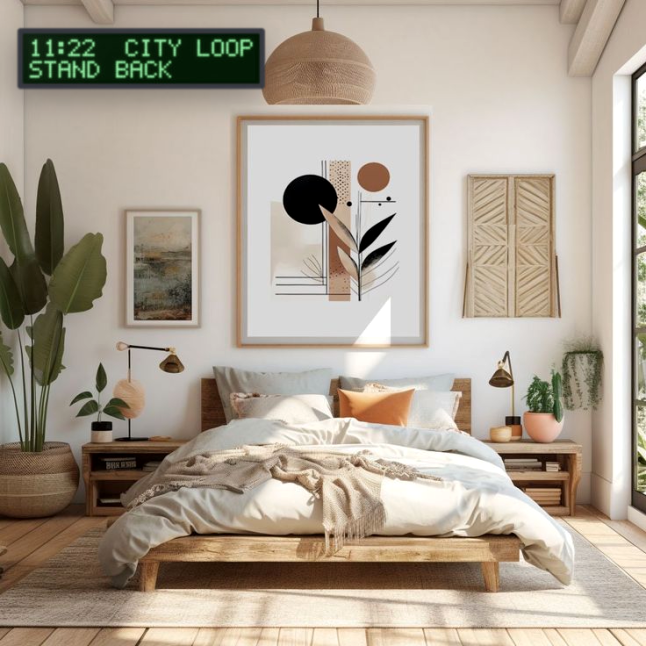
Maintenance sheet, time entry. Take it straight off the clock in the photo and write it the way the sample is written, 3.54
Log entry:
11.22
